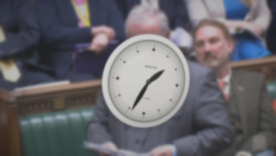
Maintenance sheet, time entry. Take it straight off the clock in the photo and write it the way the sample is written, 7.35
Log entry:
1.34
